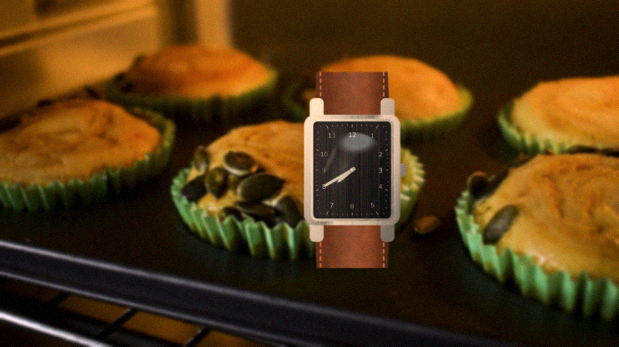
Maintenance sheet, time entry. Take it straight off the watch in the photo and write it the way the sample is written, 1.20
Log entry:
7.40
